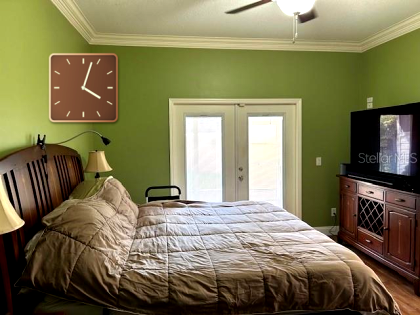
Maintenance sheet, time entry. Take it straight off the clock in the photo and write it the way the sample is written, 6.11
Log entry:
4.03
